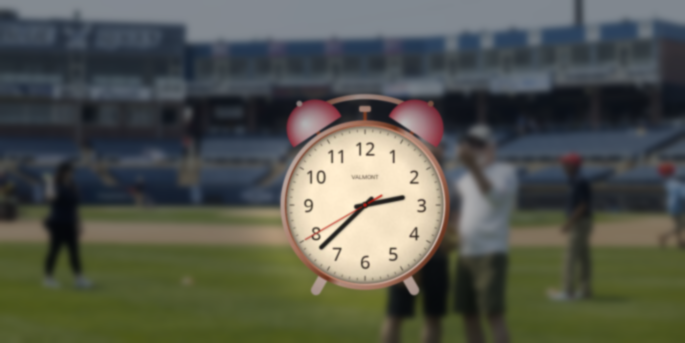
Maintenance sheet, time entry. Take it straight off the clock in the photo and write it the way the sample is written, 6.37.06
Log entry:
2.37.40
